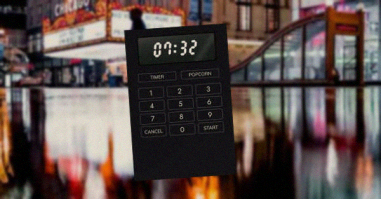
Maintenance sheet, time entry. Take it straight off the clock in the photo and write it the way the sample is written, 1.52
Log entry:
7.32
